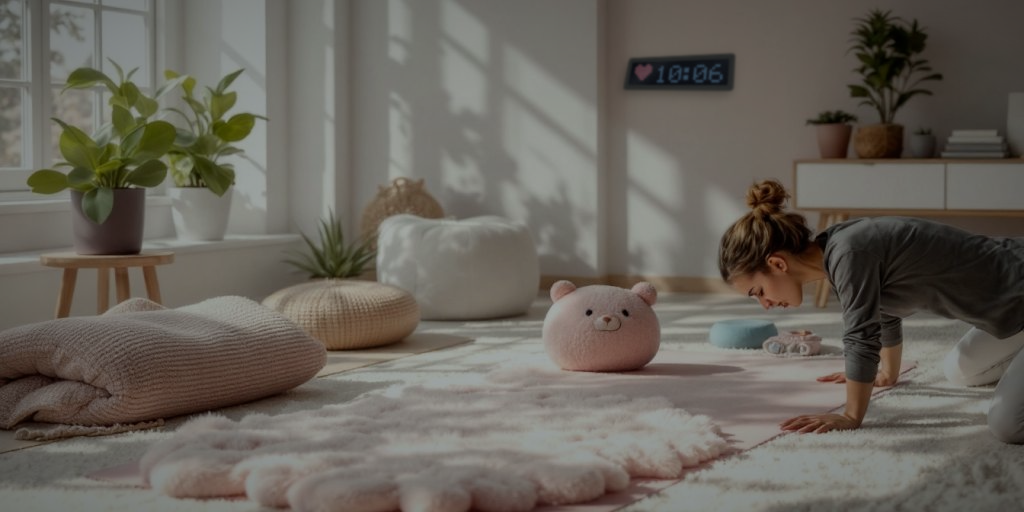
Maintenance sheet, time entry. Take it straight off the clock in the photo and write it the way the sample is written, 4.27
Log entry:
10.06
